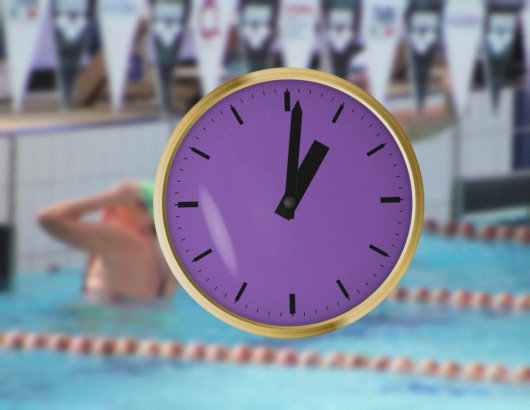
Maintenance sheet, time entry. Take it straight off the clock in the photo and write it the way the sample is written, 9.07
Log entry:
1.01
